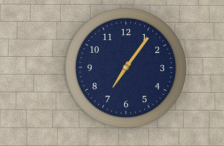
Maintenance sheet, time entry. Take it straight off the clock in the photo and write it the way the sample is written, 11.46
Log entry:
7.06
